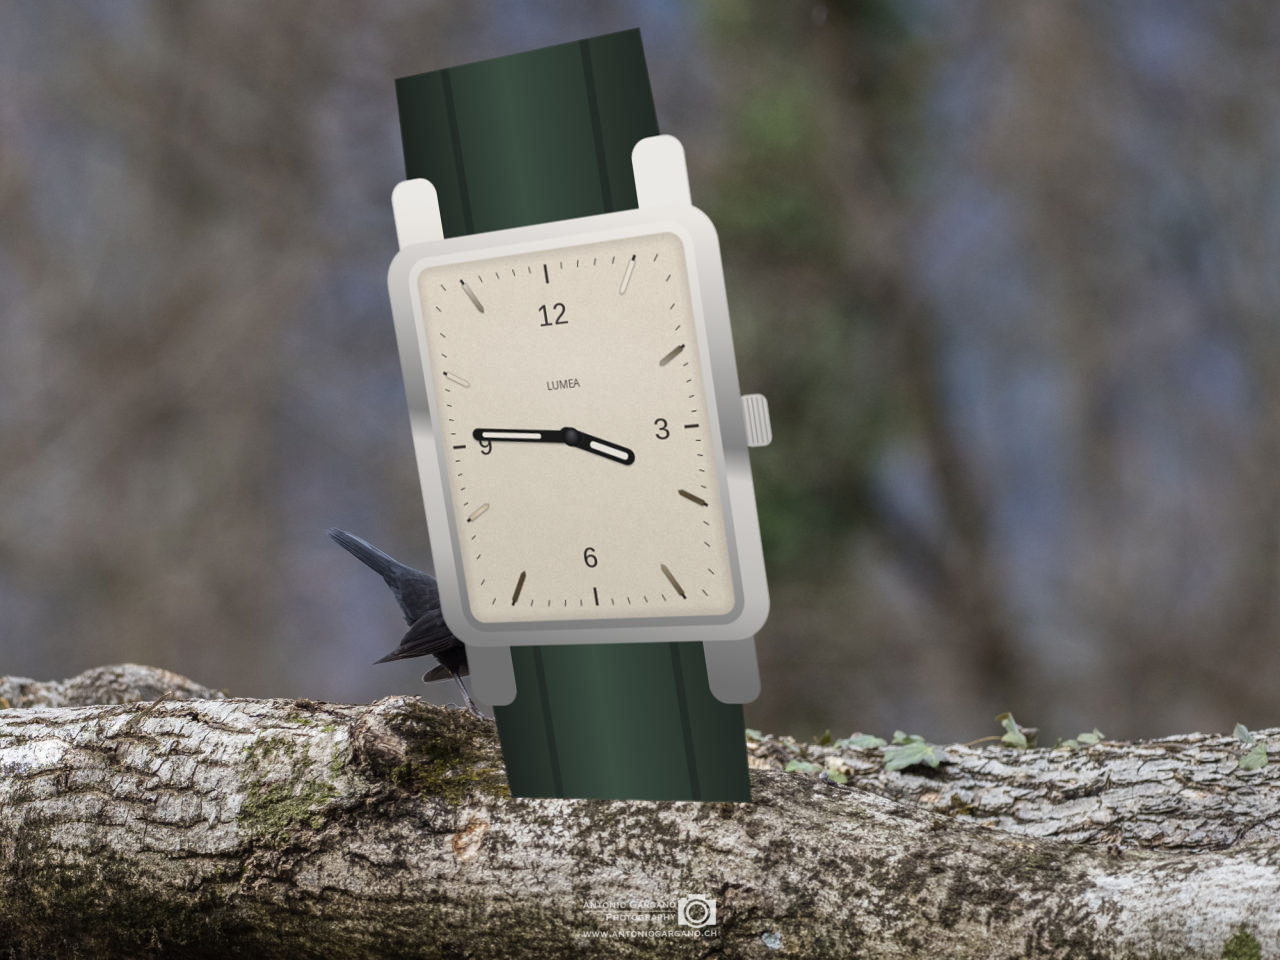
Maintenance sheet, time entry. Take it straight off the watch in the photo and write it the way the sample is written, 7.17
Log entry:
3.46
